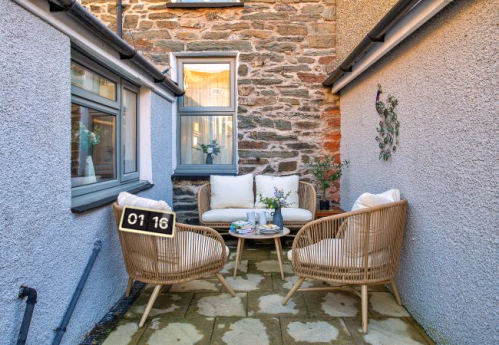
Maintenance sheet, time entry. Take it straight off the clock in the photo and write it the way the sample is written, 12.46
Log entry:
1.16
